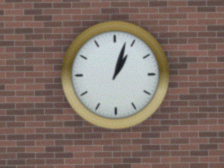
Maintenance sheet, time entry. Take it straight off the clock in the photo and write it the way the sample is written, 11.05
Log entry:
1.03
